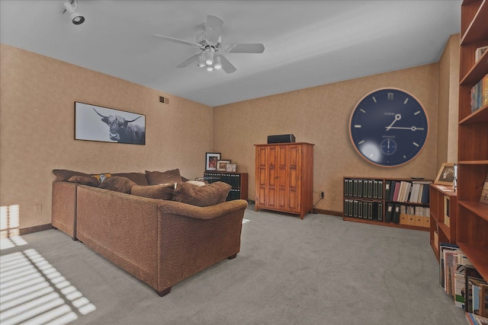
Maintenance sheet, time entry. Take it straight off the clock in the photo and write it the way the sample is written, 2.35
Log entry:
1.15
